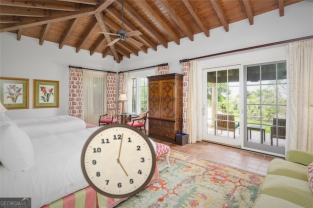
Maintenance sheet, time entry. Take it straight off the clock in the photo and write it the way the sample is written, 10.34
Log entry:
5.02
